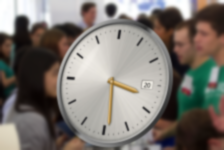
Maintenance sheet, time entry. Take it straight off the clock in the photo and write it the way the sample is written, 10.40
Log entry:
3.29
